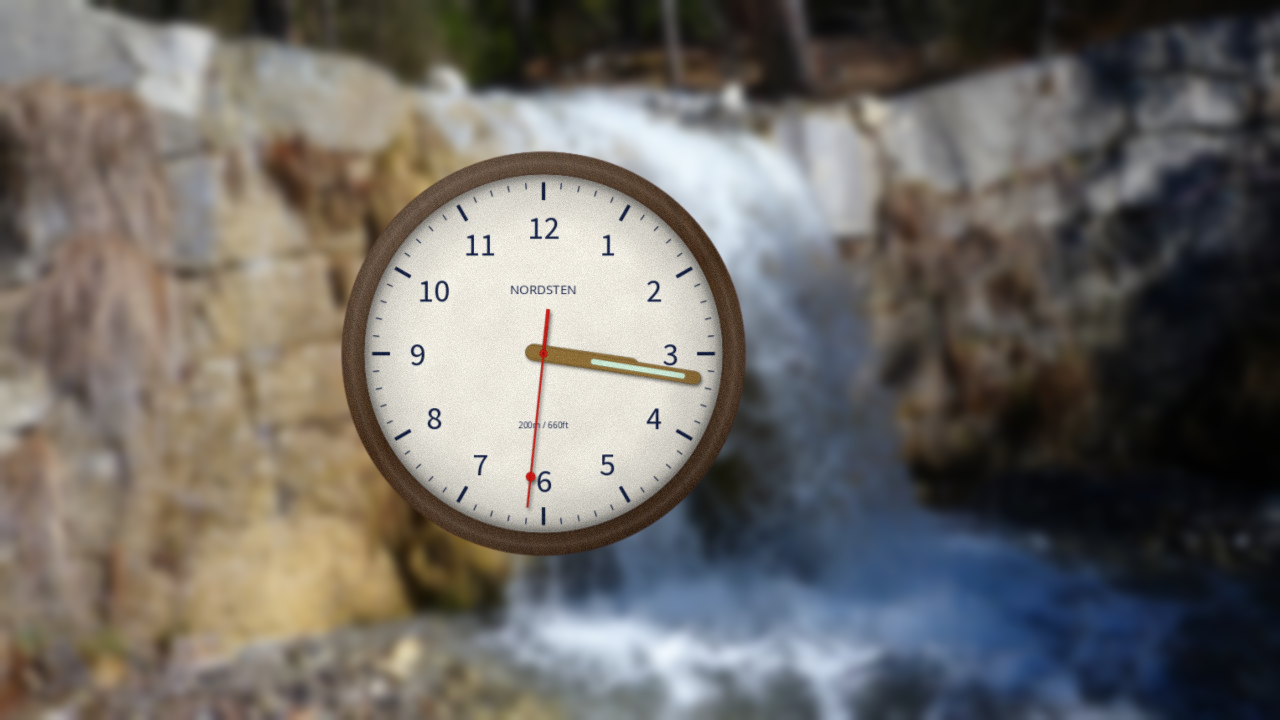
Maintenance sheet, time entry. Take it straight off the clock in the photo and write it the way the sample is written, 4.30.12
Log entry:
3.16.31
